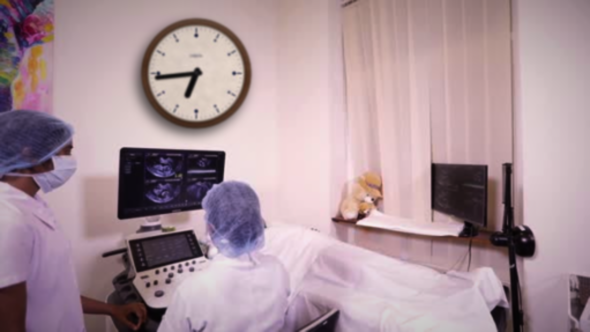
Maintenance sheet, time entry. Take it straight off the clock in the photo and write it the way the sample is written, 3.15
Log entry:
6.44
